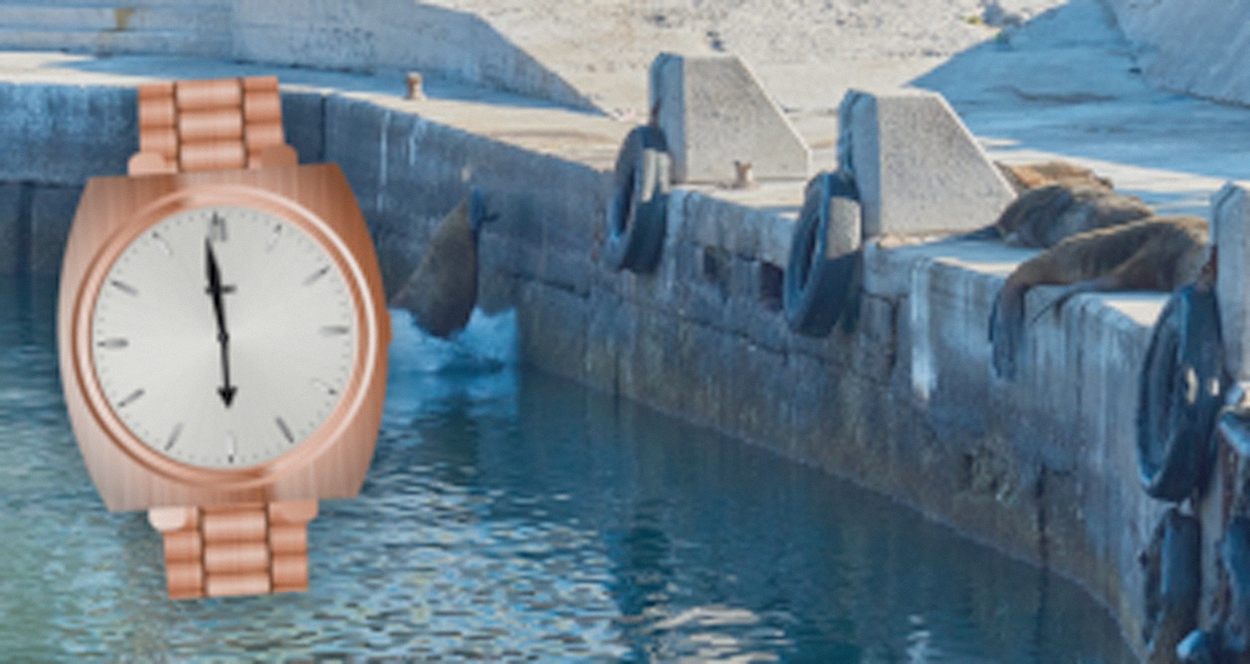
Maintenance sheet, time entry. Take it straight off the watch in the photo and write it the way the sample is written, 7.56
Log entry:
5.59
